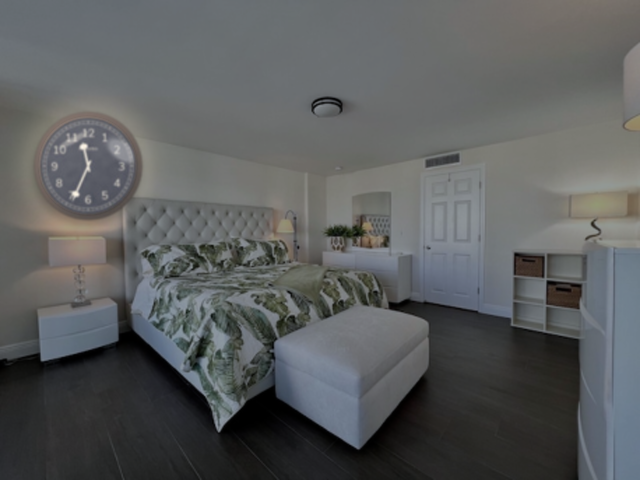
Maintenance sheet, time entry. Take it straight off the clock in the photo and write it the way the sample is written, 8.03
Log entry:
11.34
